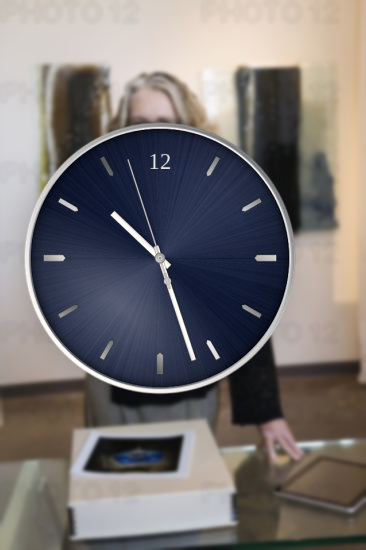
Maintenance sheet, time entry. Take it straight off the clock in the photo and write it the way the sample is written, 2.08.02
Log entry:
10.26.57
